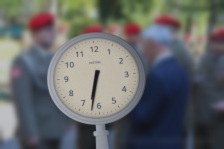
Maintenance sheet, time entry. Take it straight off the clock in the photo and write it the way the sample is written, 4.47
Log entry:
6.32
